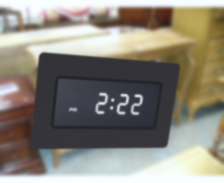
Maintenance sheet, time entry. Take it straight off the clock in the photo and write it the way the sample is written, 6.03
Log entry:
2.22
